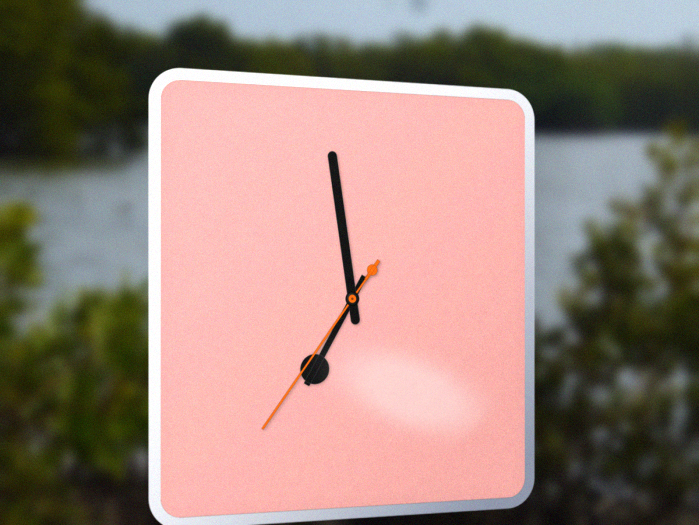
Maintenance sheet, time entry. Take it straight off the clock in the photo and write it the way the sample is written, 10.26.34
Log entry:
6.58.36
